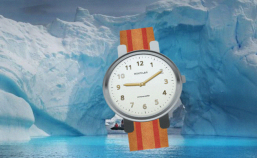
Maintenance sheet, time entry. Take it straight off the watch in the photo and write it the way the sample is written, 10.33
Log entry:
9.10
